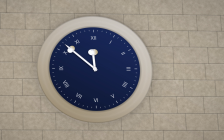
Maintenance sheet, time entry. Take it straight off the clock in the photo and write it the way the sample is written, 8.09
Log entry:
11.52
